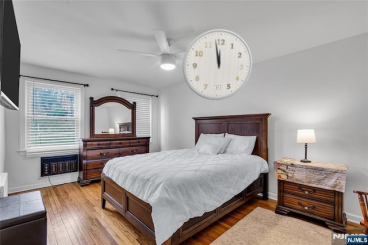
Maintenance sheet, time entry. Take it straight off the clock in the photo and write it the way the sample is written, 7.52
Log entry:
11.58
